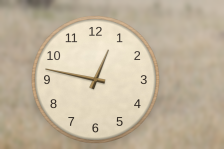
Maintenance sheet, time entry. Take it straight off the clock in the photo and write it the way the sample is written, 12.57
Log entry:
12.47
